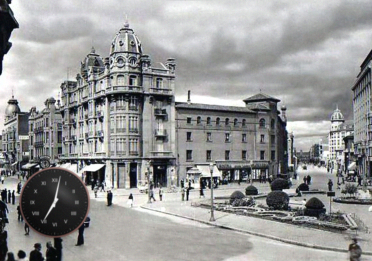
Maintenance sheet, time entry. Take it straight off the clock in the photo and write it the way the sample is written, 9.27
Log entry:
7.02
